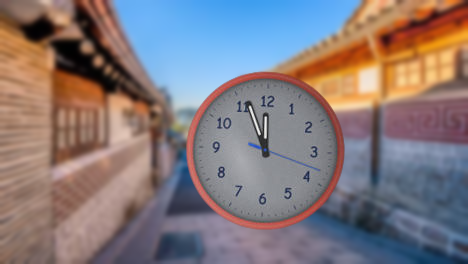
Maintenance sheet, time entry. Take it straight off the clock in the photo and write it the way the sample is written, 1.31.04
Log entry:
11.56.18
